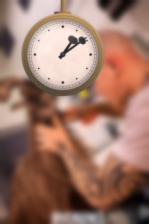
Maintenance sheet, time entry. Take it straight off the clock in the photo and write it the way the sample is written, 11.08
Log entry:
1.09
